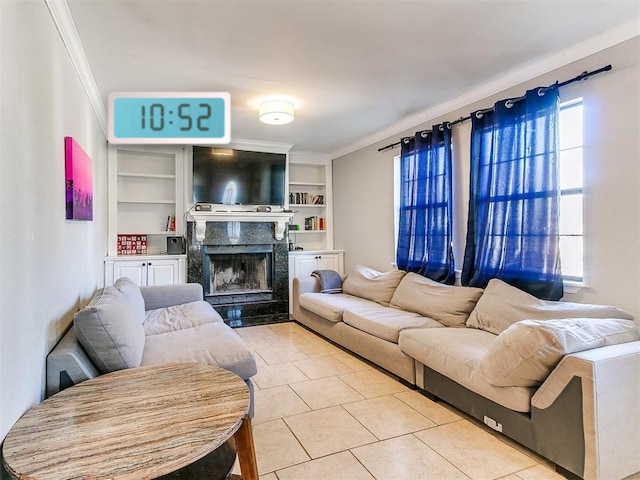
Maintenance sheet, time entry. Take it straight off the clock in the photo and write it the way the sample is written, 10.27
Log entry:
10.52
